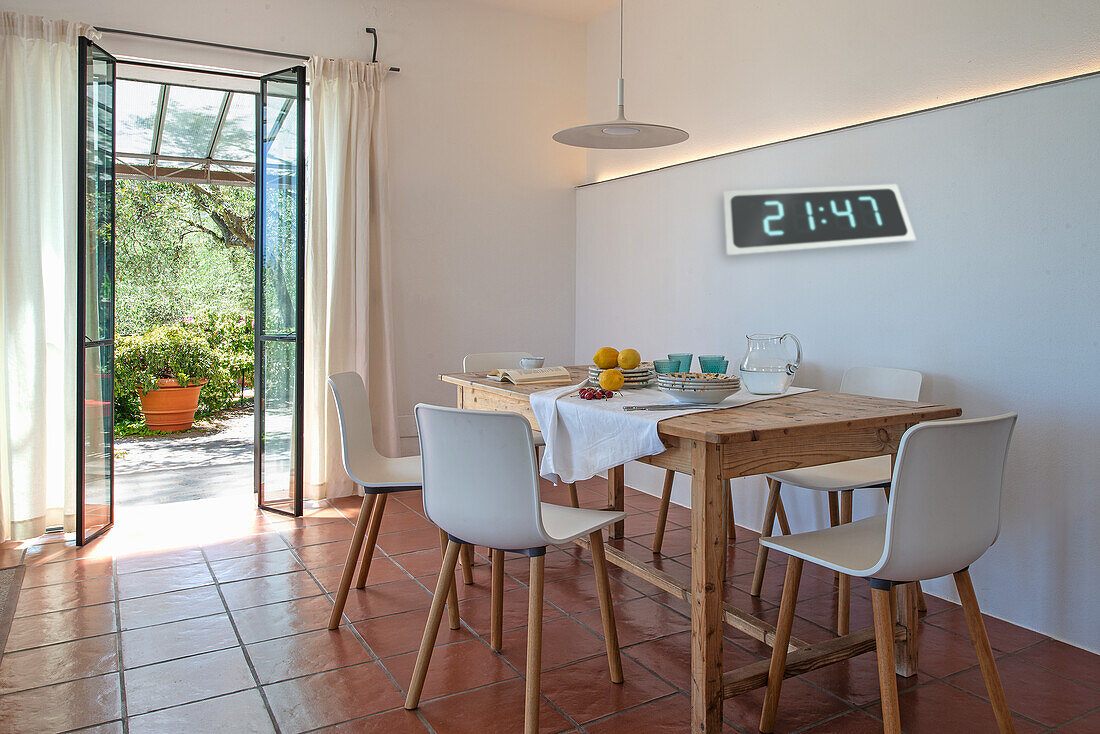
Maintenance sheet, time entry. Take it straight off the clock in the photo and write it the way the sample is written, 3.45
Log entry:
21.47
